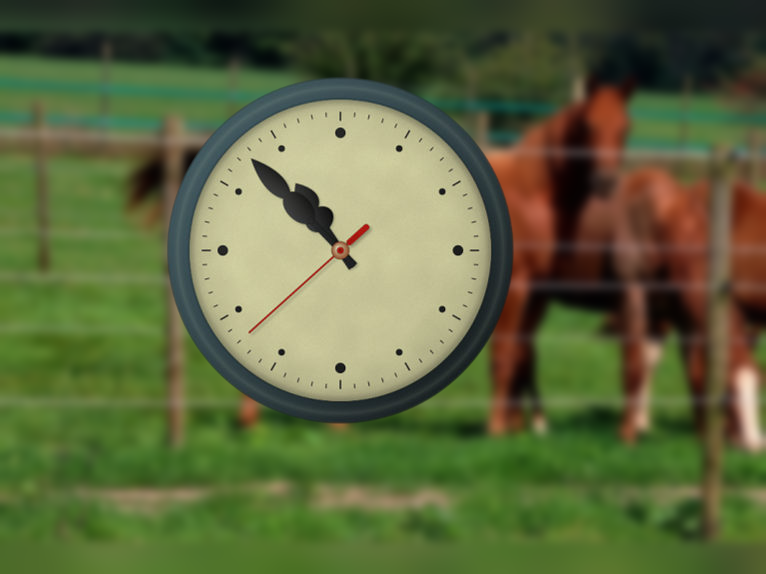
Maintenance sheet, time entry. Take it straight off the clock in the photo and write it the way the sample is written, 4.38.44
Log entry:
10.52.38
